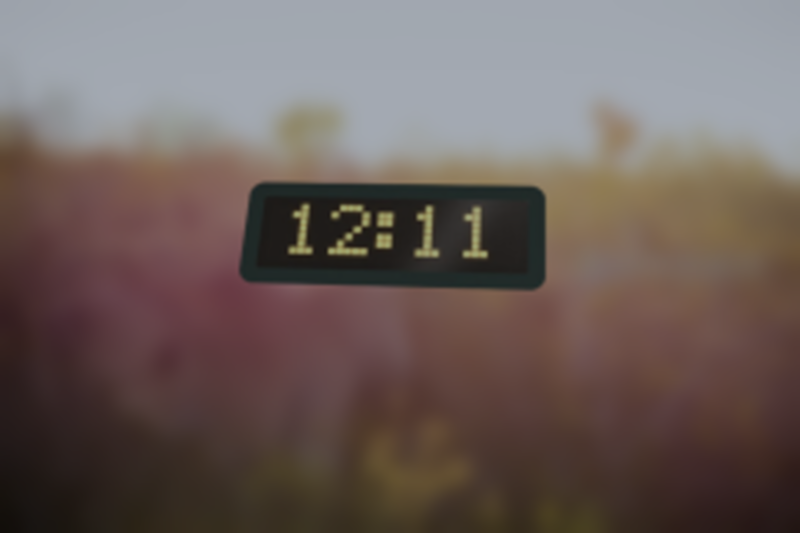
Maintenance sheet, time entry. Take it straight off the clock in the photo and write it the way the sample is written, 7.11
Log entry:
12.11
